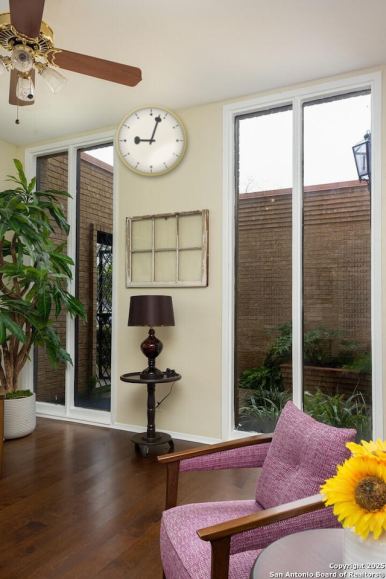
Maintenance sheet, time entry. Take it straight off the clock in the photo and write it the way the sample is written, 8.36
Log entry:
9.03
